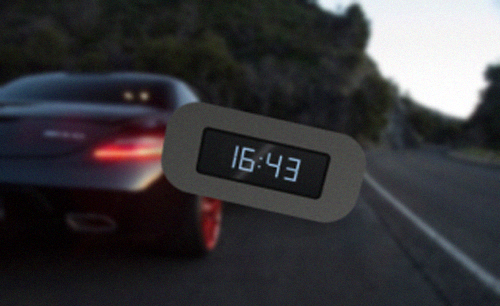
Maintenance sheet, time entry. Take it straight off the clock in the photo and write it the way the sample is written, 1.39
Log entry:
16.43
